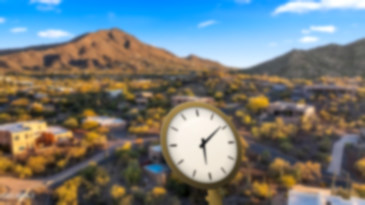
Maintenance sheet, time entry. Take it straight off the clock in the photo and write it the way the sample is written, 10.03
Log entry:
6.09
